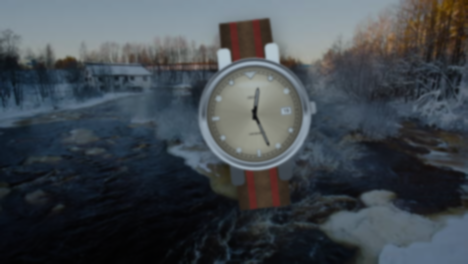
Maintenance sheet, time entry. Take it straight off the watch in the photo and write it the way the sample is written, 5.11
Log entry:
12.27
